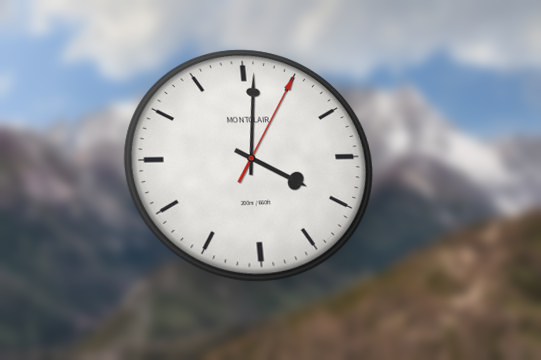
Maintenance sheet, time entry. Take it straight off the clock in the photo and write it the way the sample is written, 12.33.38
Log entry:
4.01.05
